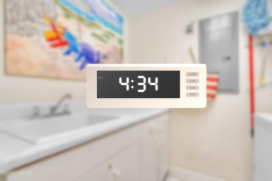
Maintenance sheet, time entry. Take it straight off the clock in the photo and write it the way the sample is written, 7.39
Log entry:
4.34
